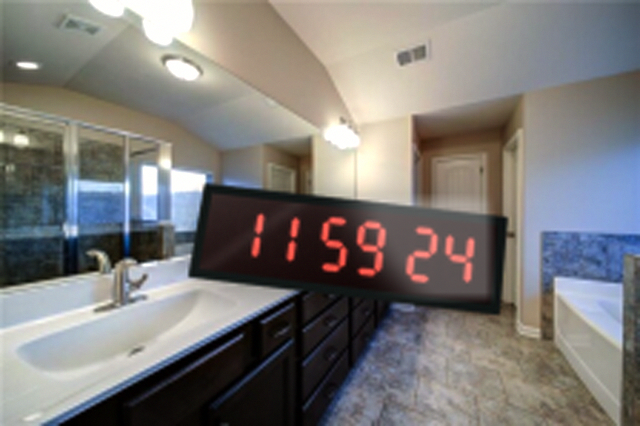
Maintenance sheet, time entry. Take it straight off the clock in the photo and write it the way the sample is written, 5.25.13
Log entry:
11.59.24
